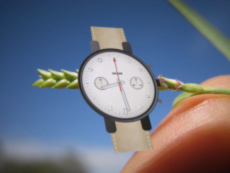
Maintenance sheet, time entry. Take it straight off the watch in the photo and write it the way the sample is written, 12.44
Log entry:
8.29
